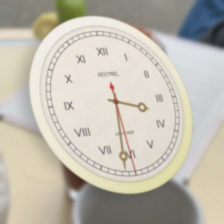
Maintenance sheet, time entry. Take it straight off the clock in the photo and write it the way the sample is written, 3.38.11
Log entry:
3.31.30
